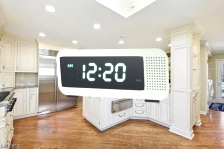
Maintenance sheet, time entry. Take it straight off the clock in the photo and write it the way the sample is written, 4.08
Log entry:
12.20
